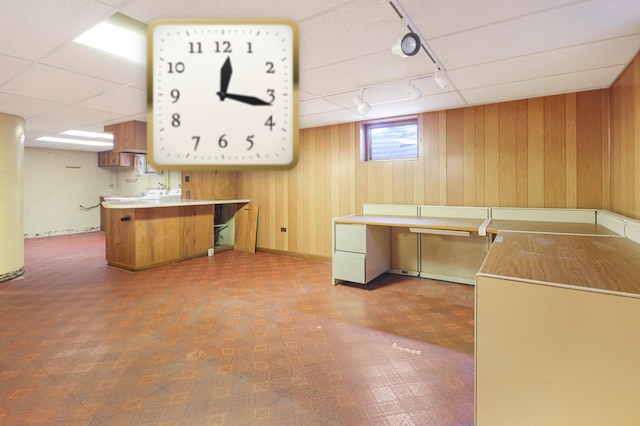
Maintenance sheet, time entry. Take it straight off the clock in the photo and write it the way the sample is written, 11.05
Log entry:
12.17
